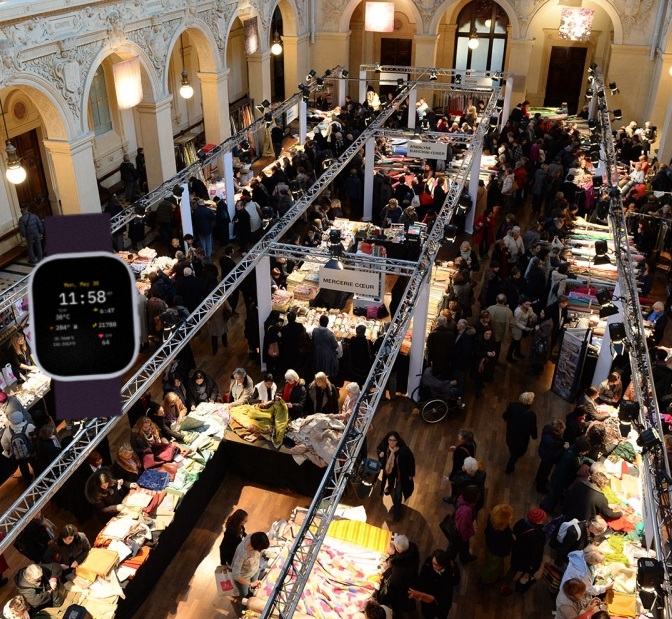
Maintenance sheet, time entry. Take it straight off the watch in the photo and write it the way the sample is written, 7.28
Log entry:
11.58
